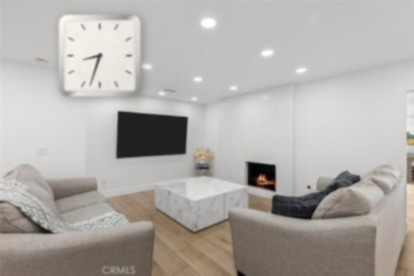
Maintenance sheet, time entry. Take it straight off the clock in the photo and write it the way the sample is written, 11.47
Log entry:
8.33
